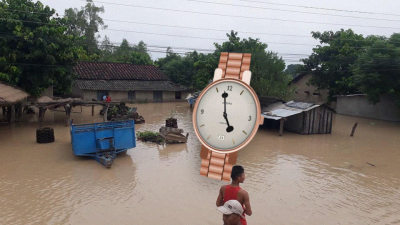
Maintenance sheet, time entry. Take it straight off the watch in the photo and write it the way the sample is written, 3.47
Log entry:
4.58
